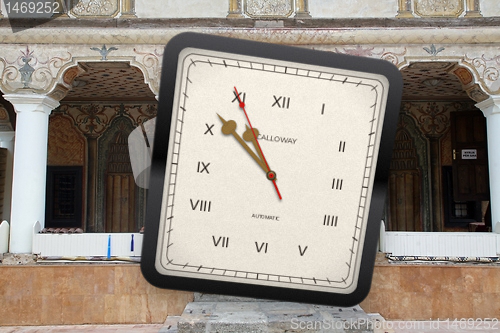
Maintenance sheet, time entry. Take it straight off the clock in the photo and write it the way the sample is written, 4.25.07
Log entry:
10.51.55
